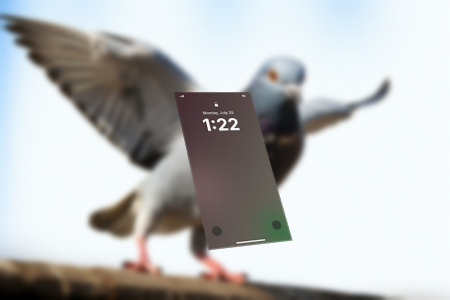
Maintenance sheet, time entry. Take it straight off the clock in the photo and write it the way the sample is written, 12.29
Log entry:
1.22
